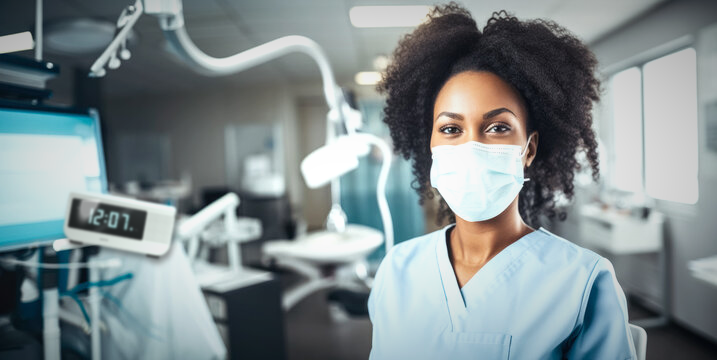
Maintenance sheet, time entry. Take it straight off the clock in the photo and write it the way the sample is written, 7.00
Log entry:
12.07
